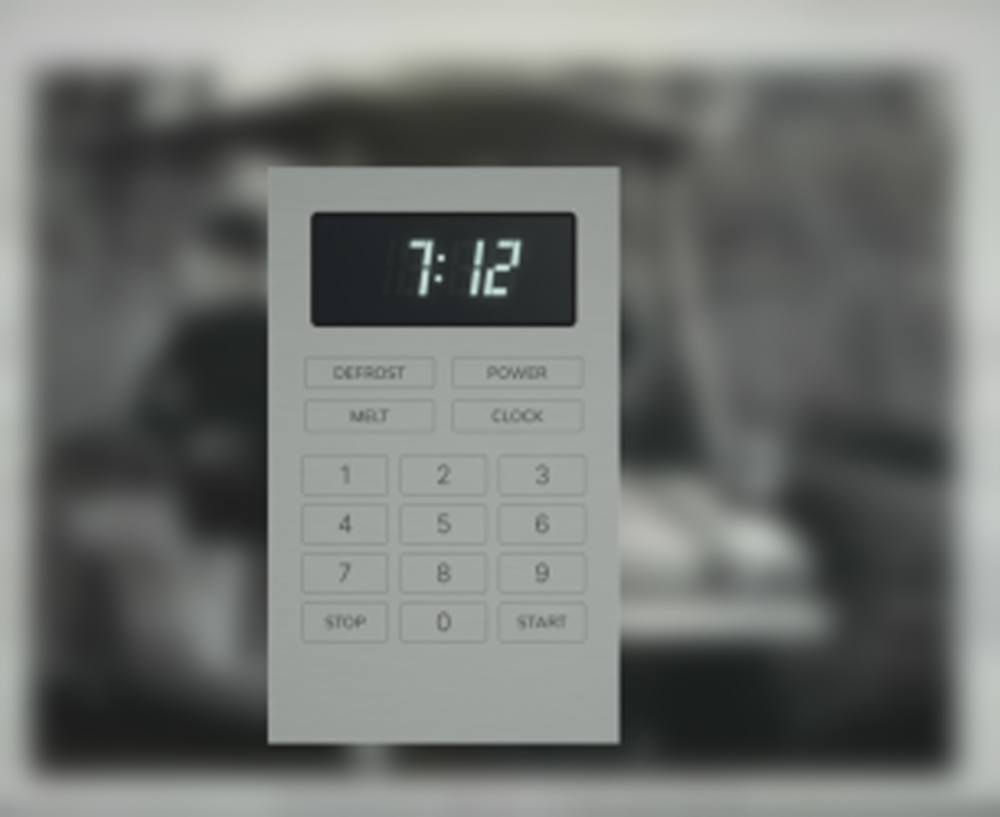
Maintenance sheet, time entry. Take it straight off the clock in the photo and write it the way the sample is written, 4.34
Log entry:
7.12
